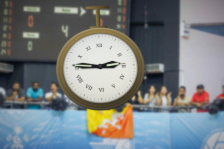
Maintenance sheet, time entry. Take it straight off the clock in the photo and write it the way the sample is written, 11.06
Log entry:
2.46
